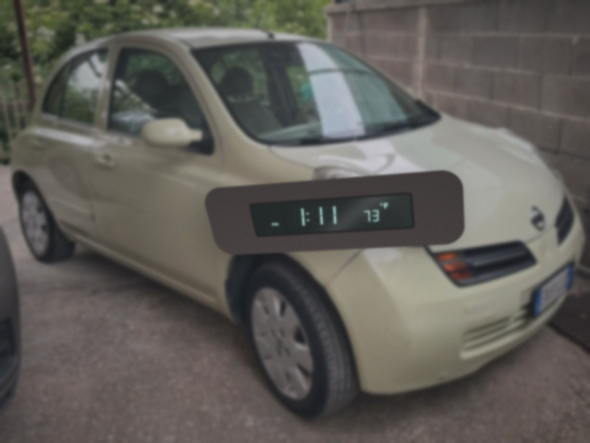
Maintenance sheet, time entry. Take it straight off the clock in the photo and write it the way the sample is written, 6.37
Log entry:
1.11
